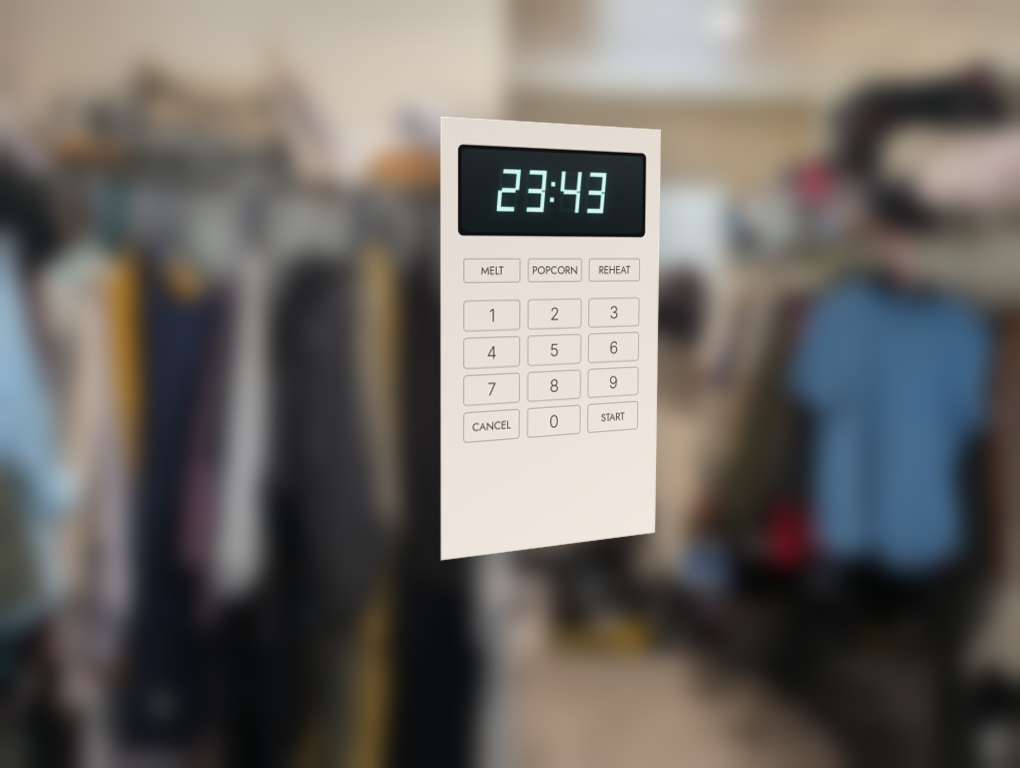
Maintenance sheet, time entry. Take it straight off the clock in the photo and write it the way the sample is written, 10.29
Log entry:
23.43
